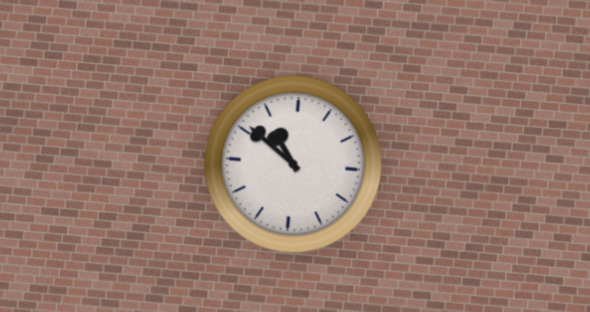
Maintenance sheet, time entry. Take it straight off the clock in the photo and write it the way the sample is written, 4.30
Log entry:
10.51
